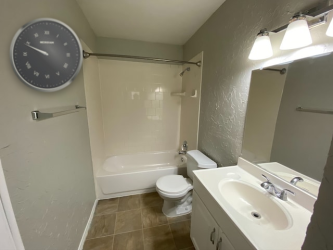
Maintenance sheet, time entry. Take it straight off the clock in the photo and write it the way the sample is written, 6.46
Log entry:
9.49
